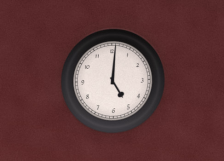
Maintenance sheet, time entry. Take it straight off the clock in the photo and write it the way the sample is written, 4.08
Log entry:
5.01
